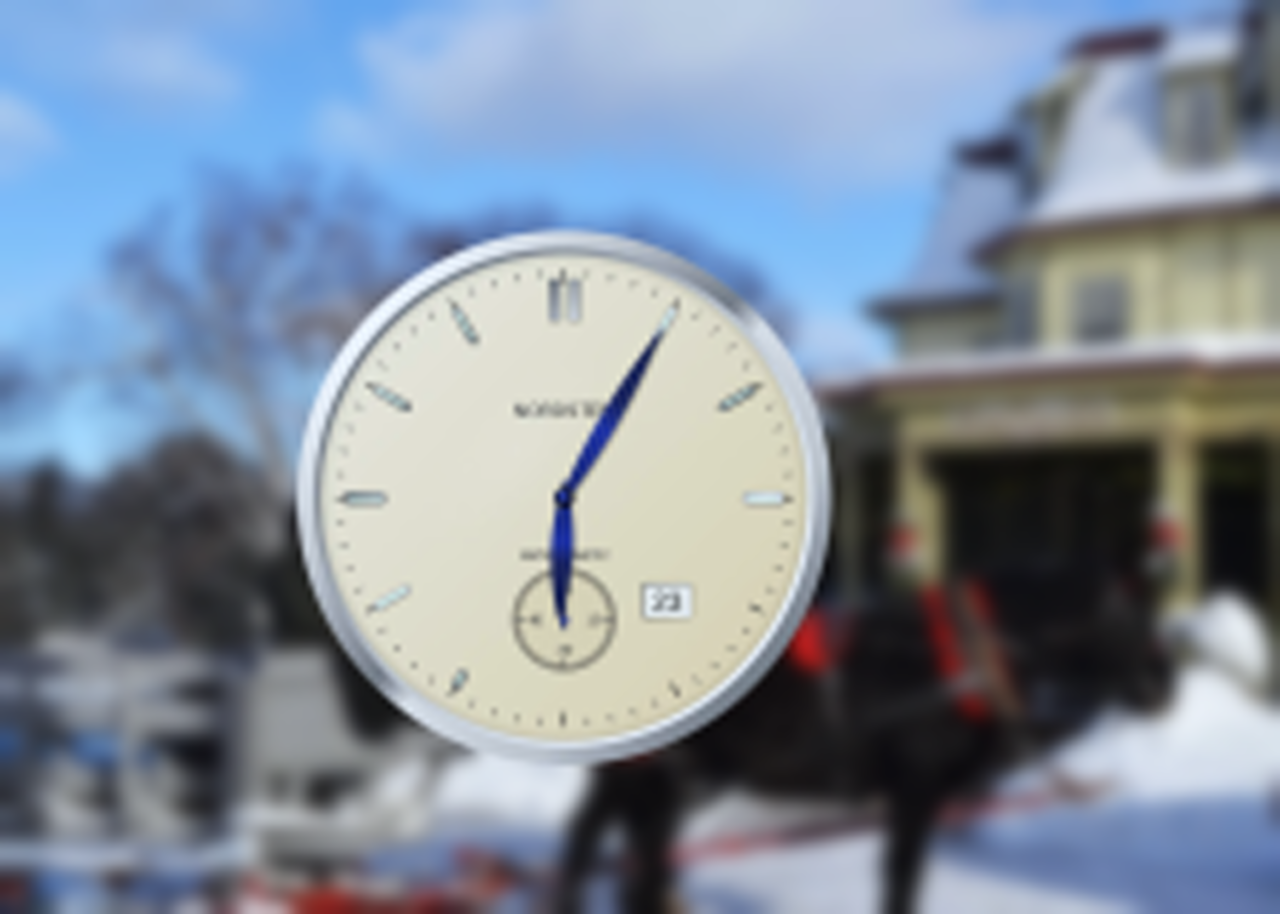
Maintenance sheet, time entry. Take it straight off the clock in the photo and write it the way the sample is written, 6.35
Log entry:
6.05
